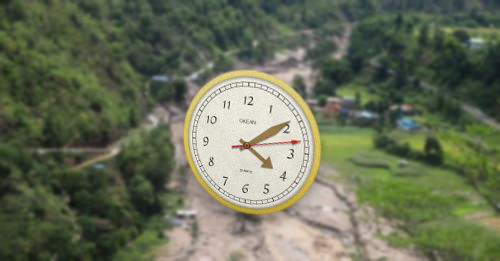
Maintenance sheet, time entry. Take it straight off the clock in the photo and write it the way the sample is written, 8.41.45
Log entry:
4.09.13
